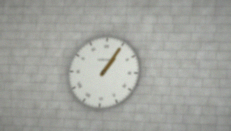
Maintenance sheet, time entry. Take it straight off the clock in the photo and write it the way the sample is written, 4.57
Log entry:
1.05
